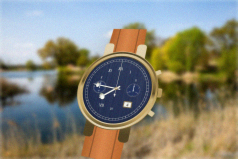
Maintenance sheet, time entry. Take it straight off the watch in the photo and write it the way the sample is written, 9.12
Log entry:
7.46
